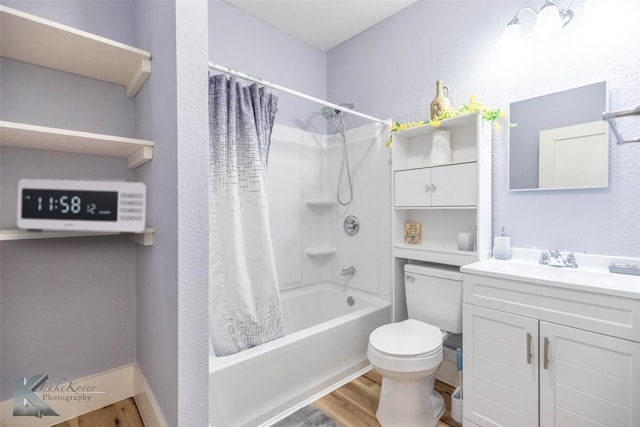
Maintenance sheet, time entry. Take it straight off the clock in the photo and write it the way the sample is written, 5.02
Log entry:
11.58
